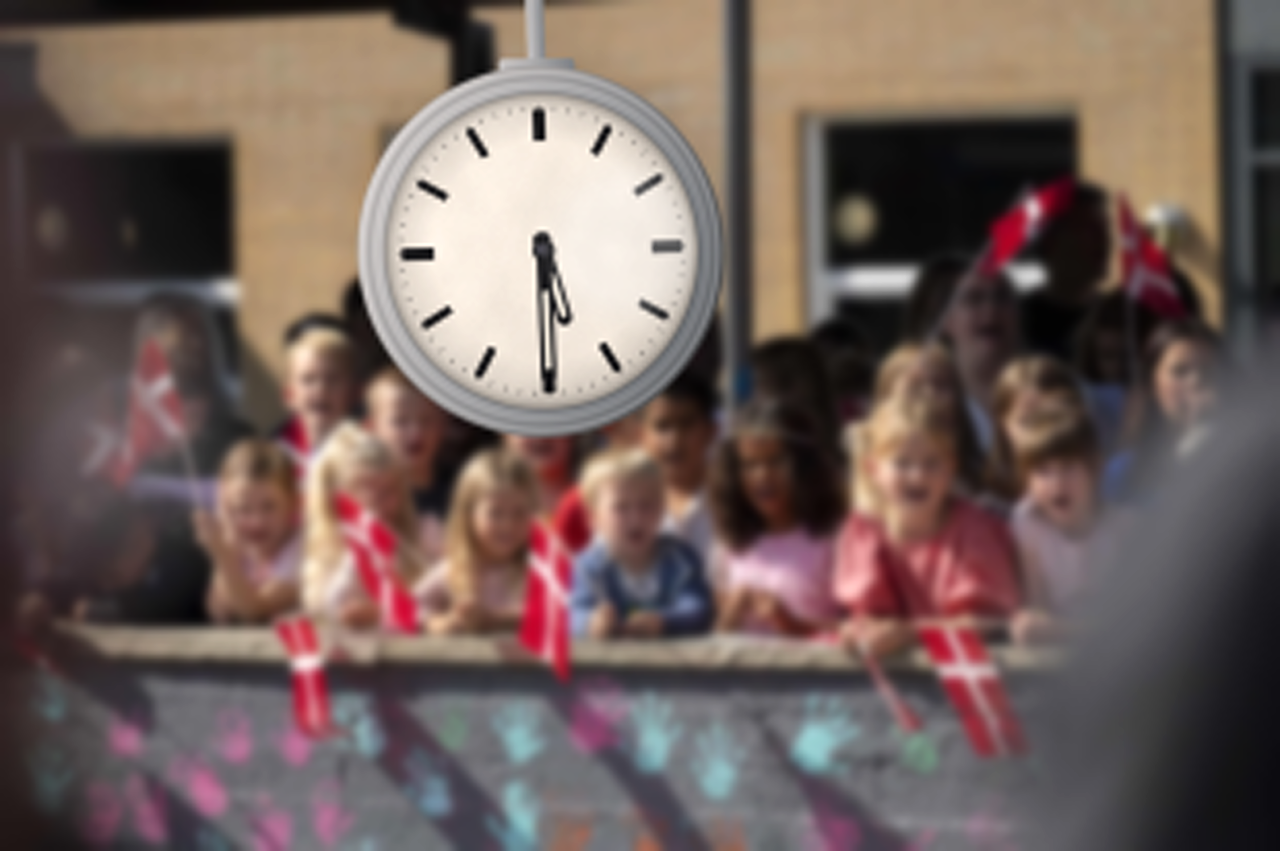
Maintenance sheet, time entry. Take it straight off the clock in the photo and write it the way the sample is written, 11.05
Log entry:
5.30
